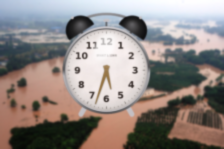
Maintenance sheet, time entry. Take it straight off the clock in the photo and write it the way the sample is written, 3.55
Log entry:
5.33
